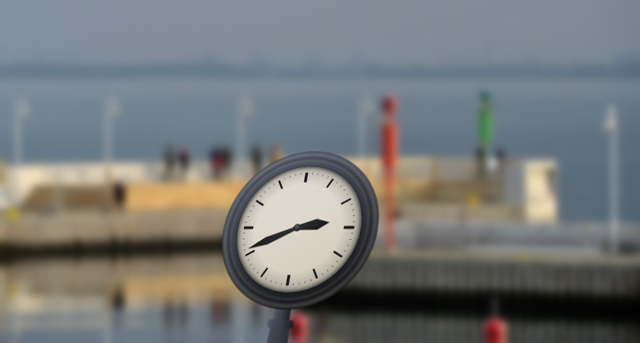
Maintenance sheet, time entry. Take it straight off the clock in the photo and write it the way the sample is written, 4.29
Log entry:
2.41
